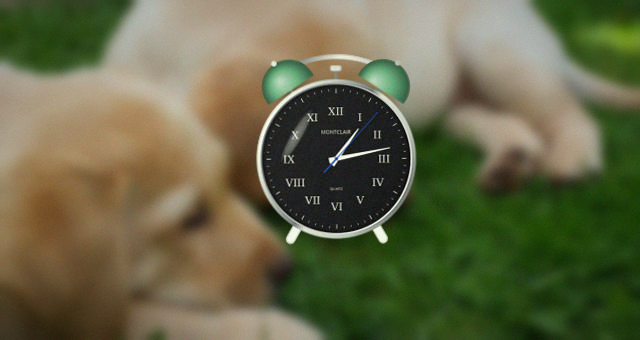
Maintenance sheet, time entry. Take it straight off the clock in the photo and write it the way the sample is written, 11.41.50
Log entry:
1.13.07
